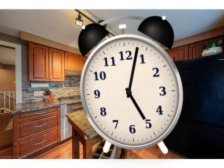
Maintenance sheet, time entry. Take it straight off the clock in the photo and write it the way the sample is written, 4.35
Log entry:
5.03
